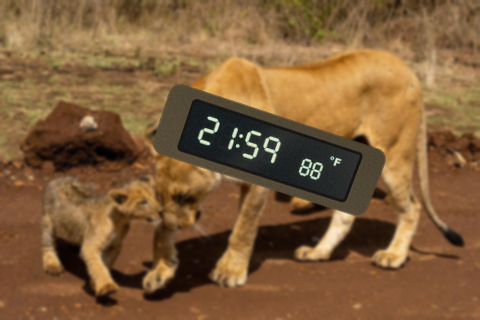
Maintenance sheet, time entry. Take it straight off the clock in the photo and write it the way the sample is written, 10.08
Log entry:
21.59
